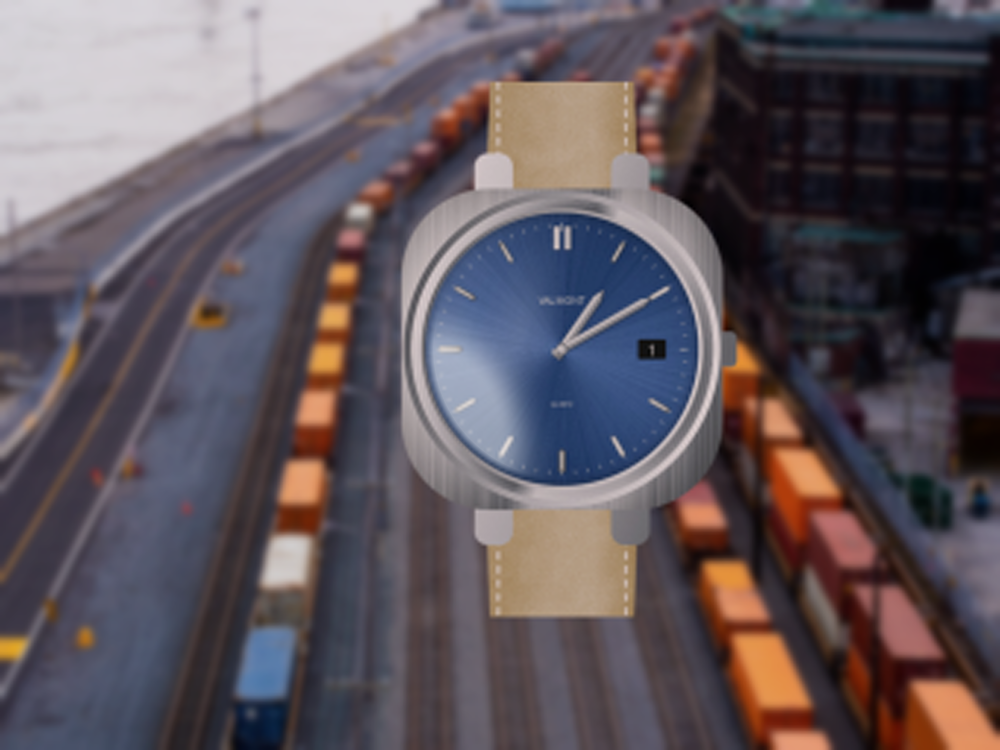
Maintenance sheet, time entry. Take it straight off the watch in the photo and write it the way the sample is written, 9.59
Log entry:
1.10
